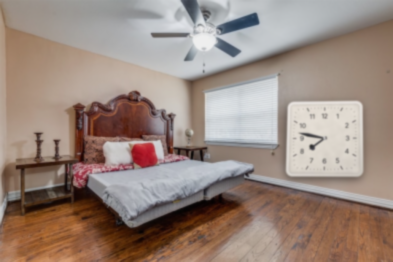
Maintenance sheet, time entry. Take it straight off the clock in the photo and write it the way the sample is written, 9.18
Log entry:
7.47
